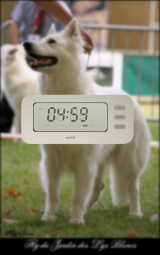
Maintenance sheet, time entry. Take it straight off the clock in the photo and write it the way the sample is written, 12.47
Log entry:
4.59
